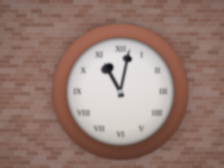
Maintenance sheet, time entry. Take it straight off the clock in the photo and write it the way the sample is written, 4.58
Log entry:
11.02
